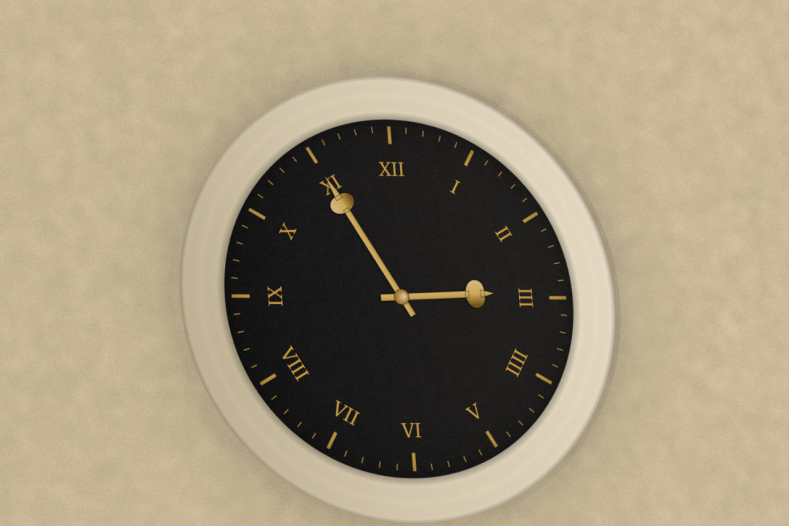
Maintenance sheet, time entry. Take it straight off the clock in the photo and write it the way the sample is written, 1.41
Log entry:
2.55
